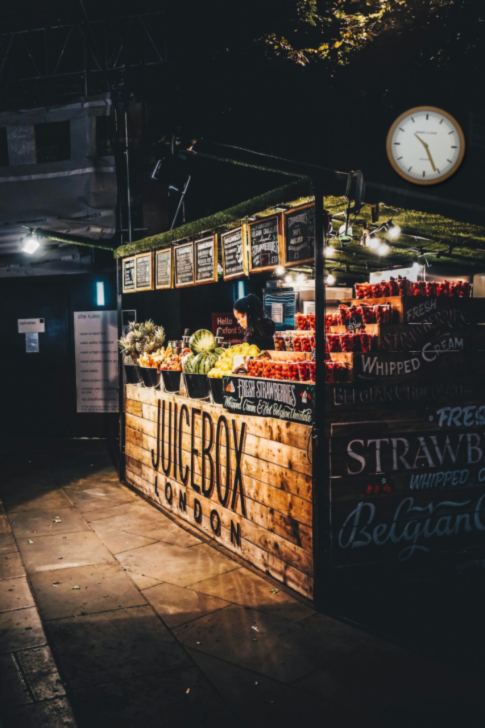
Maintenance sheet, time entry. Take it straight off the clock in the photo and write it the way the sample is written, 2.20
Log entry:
10.26
